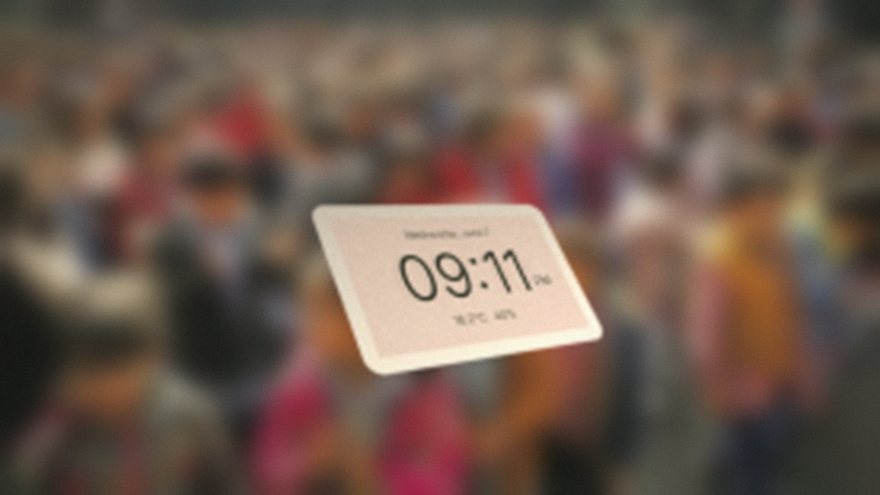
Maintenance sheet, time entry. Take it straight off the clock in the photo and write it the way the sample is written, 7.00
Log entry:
9.11
